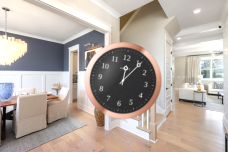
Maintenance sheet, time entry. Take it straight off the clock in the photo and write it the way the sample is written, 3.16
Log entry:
12.06
